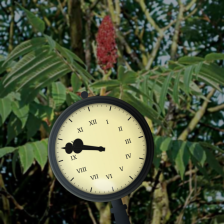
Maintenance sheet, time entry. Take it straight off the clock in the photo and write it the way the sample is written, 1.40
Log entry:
9.48
